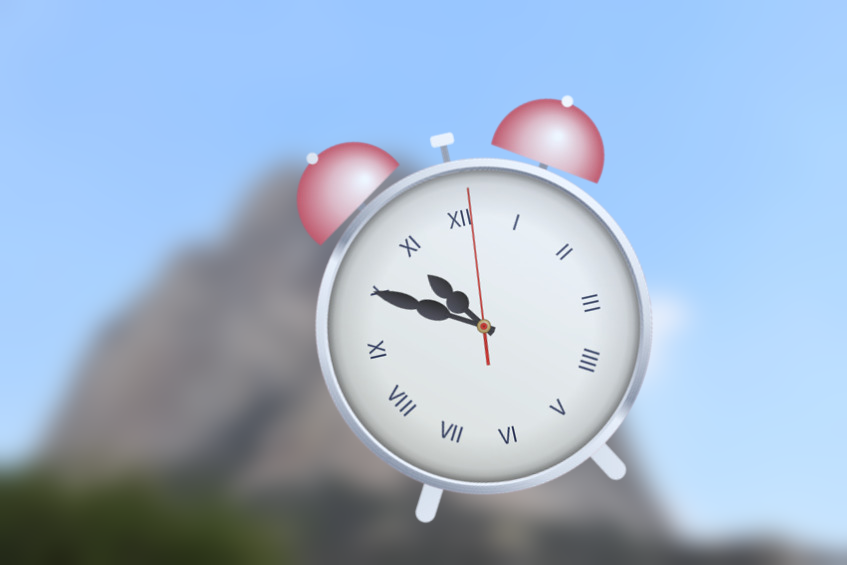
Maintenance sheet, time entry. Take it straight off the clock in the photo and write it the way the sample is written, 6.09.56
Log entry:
10.50.01
